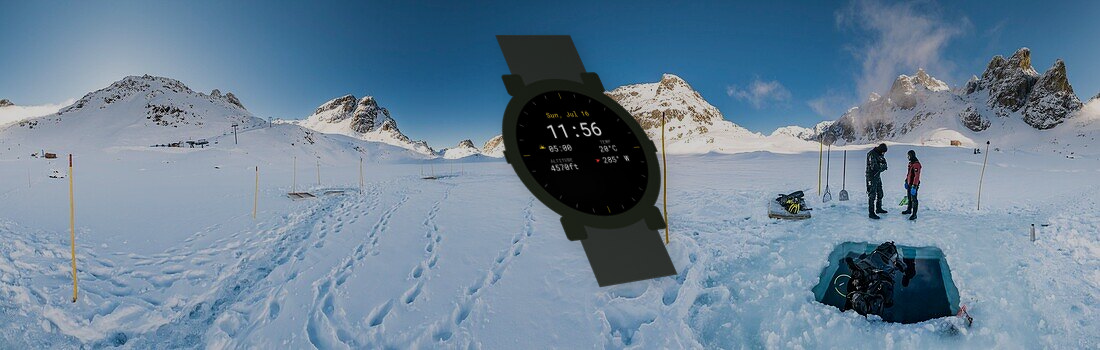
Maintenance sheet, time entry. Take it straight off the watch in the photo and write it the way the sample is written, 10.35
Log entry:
11.56
